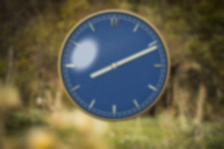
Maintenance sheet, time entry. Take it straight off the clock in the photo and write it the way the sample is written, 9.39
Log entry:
8.11
